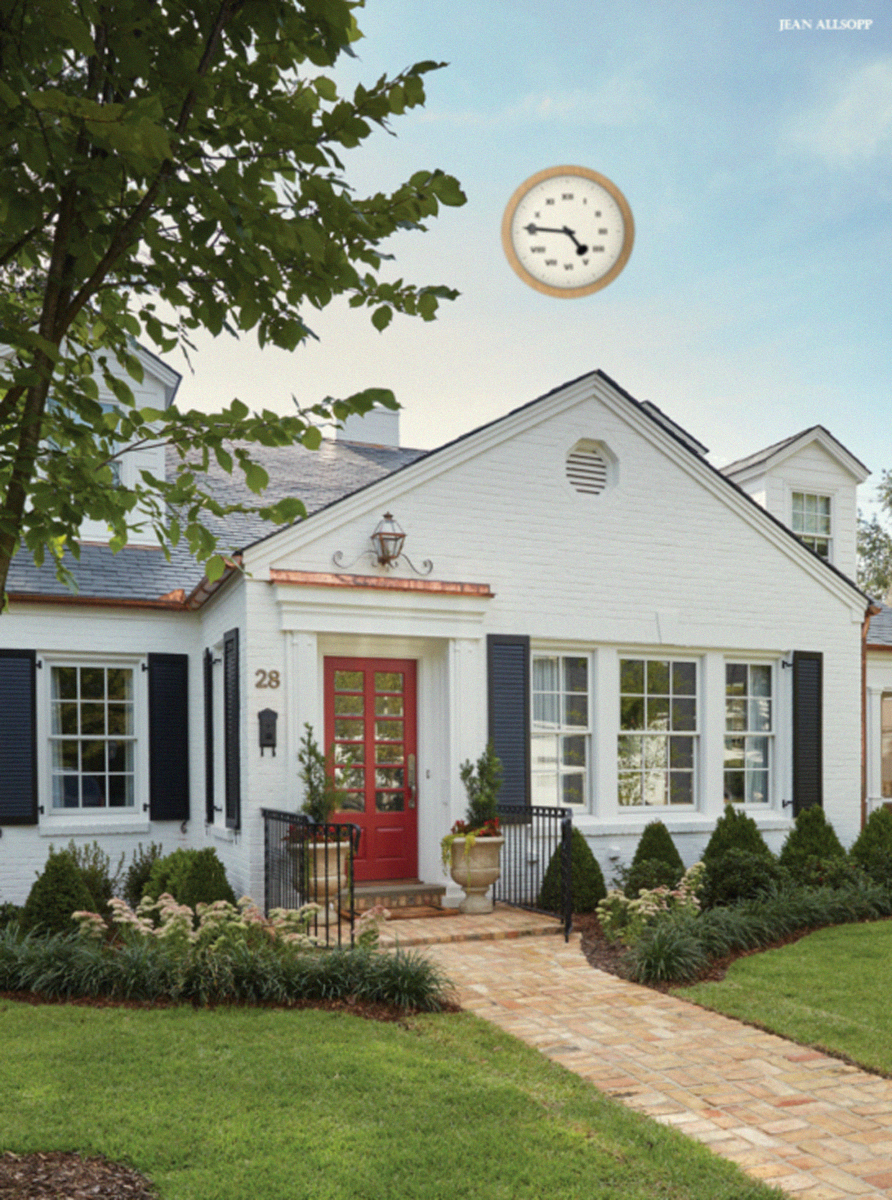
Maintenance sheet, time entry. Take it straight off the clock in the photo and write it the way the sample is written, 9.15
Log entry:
4.46
